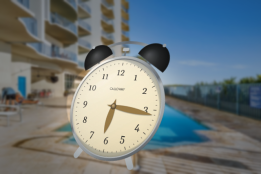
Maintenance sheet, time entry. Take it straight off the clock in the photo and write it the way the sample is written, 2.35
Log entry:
6.16
